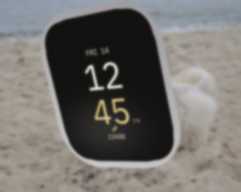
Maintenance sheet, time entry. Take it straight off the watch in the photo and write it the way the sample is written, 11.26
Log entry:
12.45
